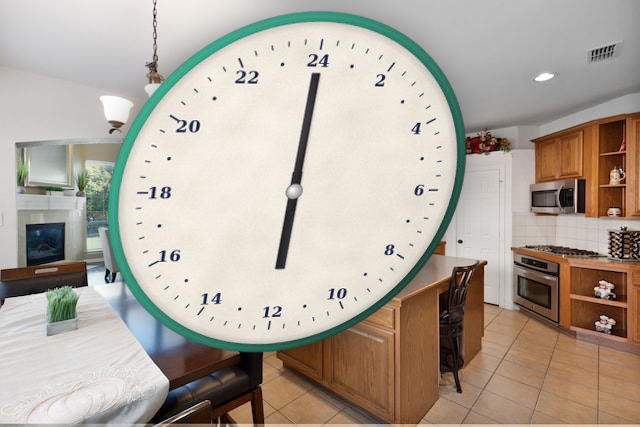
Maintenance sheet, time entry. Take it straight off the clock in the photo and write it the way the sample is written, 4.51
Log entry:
12.00
